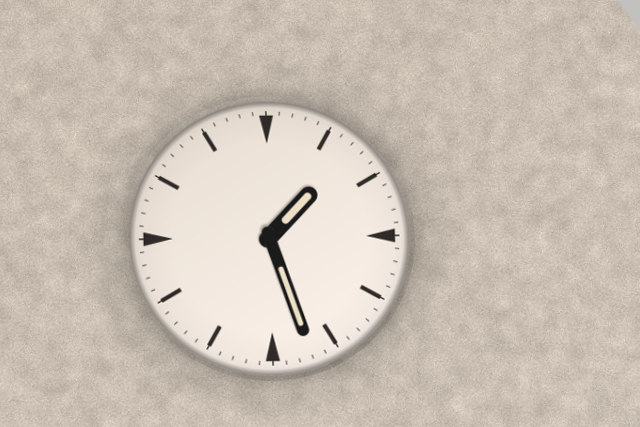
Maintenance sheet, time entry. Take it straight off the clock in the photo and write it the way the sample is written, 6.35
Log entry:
1.27
